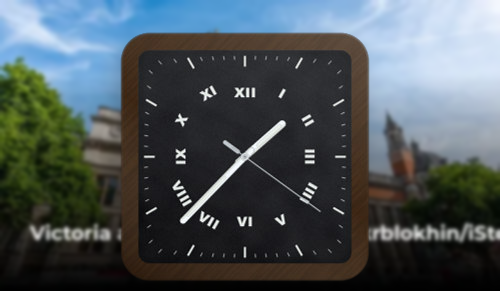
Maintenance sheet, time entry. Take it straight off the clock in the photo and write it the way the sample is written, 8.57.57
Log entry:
1.37.21
